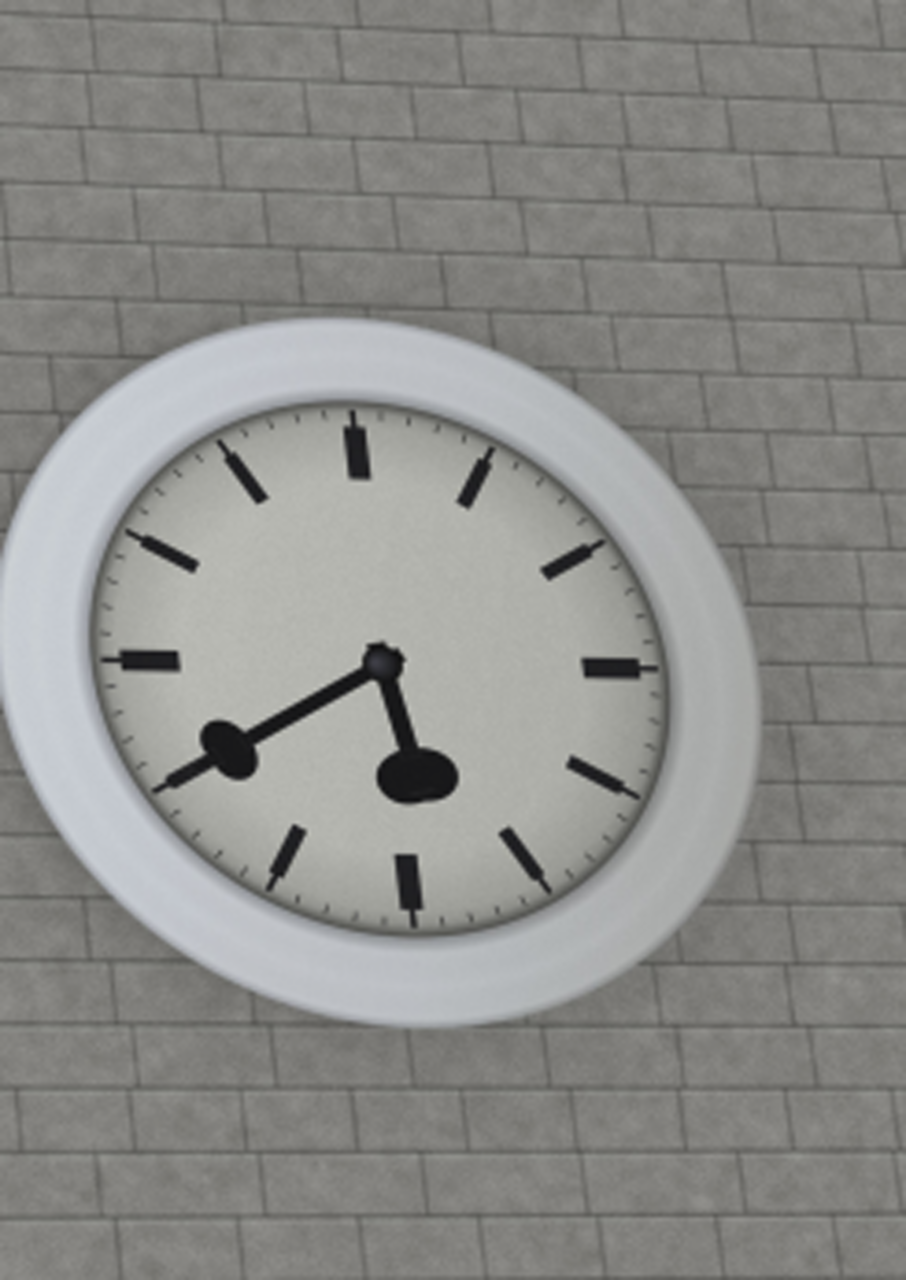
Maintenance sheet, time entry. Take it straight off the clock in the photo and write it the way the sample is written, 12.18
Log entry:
5.40
